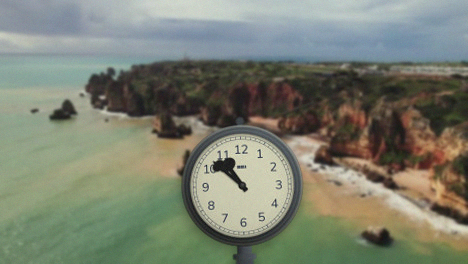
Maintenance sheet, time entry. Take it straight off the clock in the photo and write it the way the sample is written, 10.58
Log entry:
10.52
